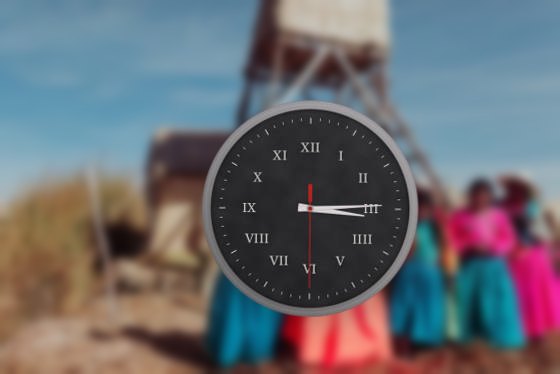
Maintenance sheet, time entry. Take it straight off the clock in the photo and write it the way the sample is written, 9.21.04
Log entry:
3.14.30
